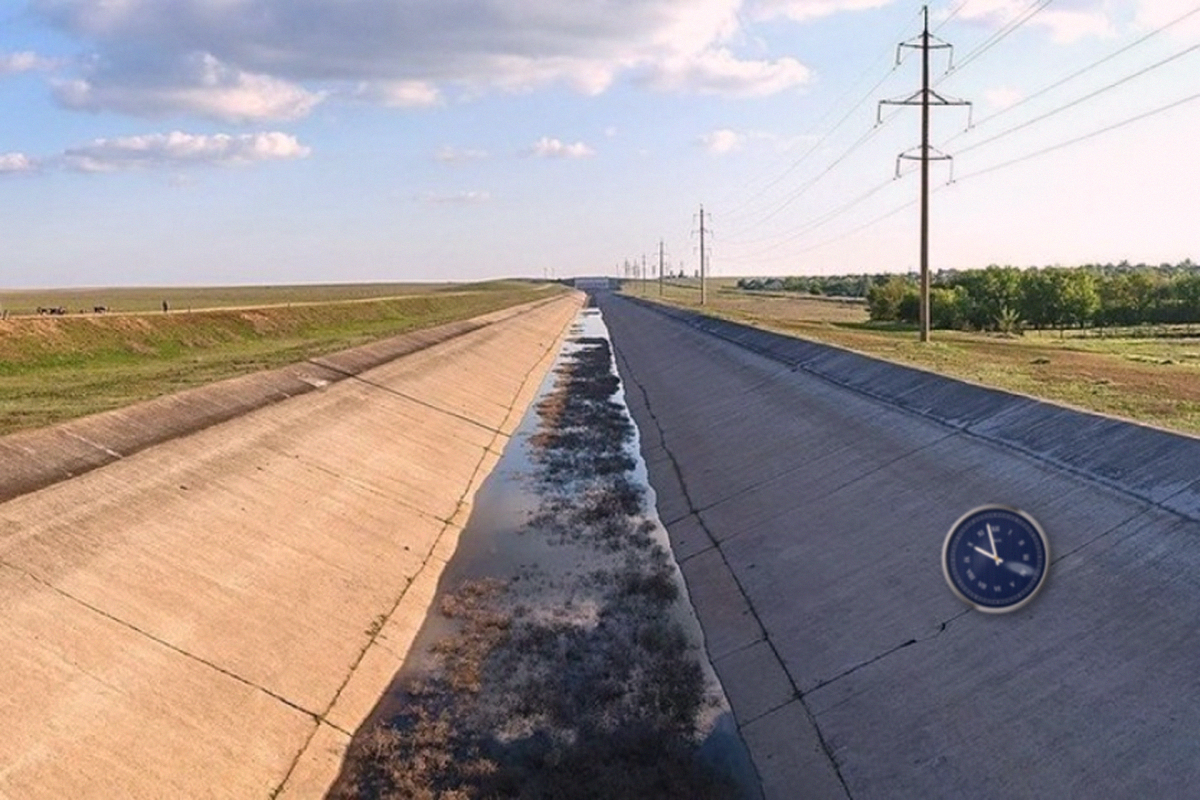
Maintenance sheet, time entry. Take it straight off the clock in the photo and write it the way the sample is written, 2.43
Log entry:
9.58
